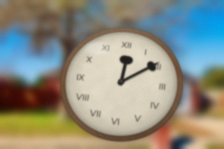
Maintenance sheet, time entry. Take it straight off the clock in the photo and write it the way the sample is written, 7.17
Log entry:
12.09
